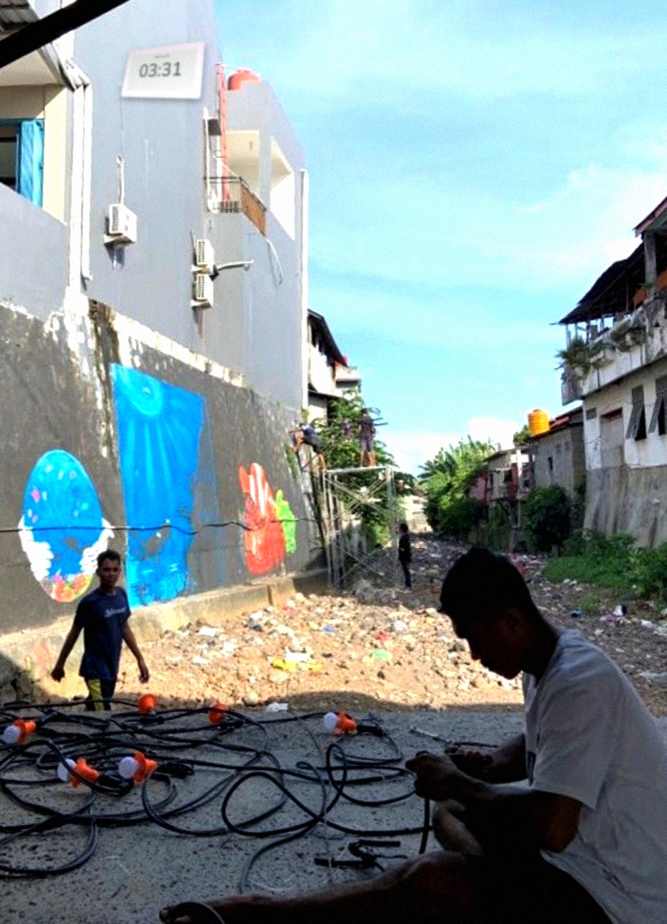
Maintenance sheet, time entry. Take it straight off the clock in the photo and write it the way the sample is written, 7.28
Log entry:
3.31
